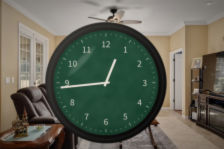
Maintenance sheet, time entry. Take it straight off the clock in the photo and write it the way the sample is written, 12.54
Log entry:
12.44
